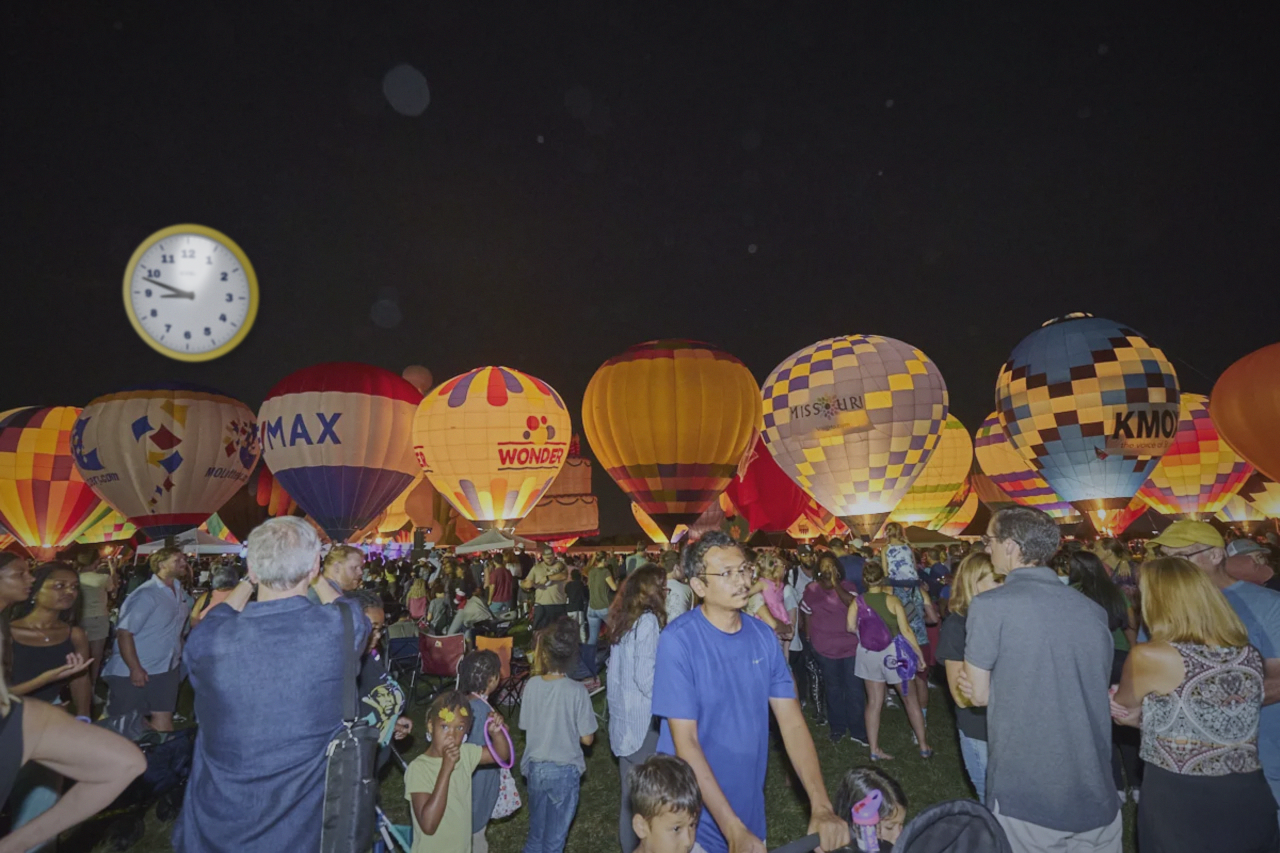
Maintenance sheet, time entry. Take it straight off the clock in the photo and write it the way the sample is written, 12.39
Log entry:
8.48
